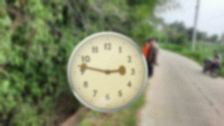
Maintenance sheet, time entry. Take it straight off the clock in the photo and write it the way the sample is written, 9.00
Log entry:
2.47
